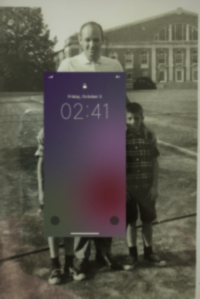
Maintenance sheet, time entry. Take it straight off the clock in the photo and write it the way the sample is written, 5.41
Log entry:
2.41
